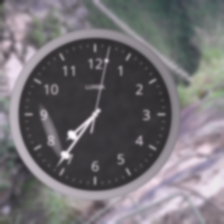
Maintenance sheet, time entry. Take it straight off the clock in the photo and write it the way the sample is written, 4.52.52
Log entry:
7.36.02
